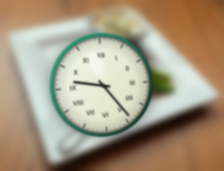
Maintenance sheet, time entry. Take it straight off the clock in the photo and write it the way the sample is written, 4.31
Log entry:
9.24
